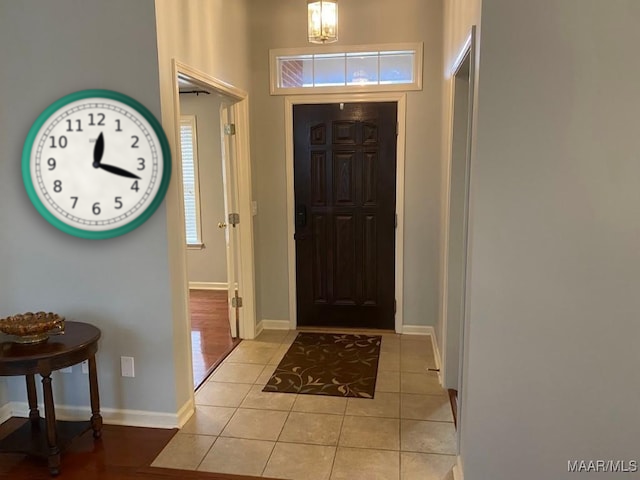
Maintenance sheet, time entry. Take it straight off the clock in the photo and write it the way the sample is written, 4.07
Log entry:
12.18
